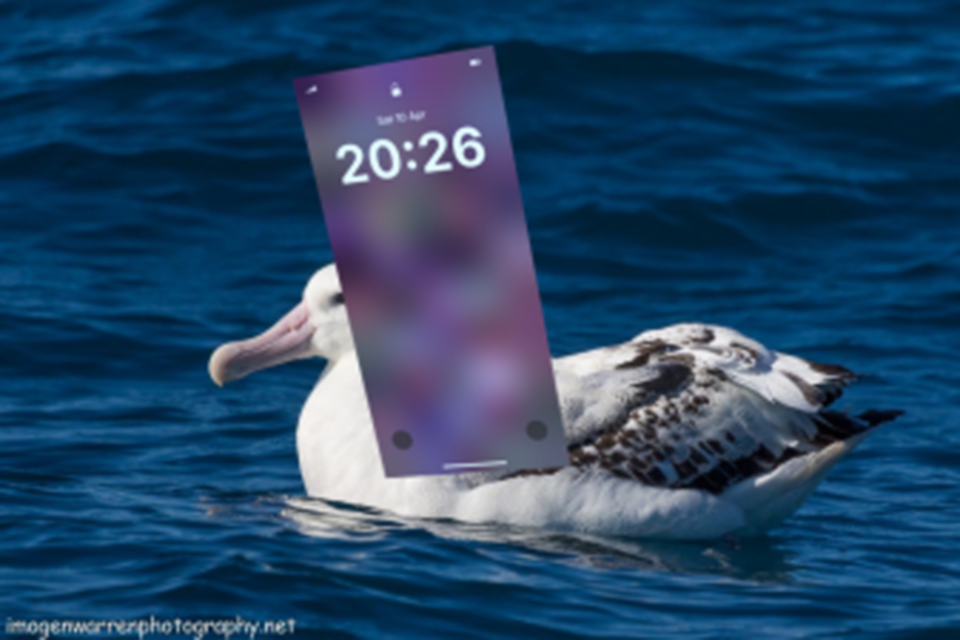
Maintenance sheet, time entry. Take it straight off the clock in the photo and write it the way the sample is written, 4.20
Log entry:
20.26
